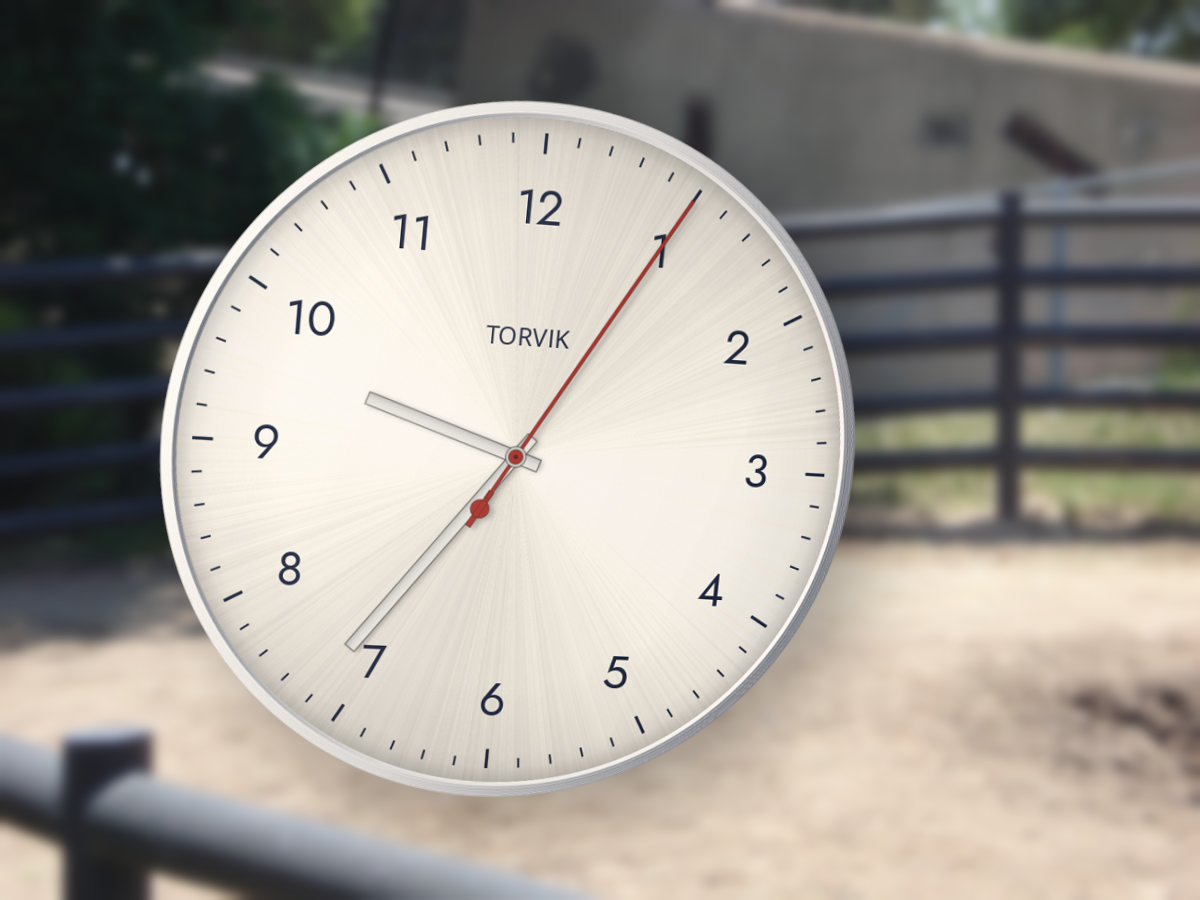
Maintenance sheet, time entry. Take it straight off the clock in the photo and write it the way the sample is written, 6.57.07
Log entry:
9.36.05
